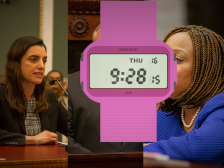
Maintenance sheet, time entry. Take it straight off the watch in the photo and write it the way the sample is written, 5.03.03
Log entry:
9.28.15
